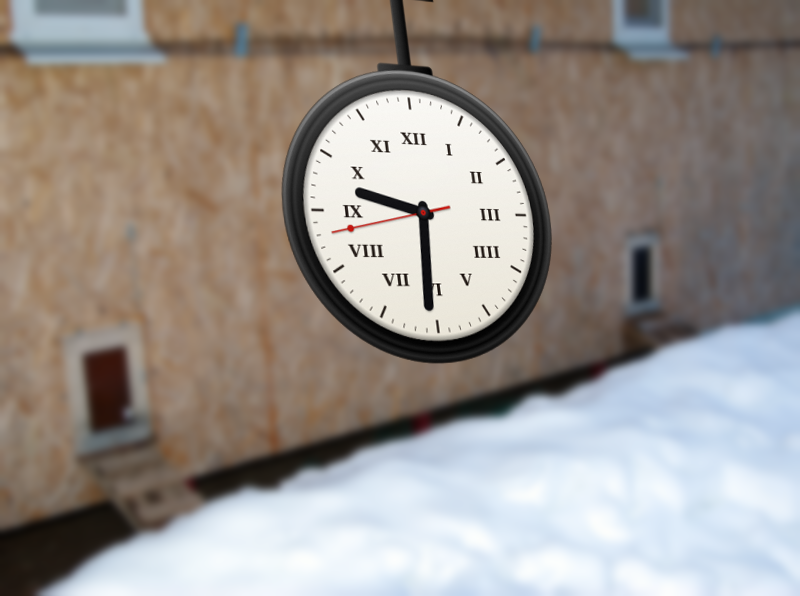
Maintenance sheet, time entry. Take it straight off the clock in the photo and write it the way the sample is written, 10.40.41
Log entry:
9.30.43
